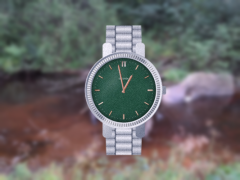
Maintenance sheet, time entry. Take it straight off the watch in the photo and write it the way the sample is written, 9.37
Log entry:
12.58
